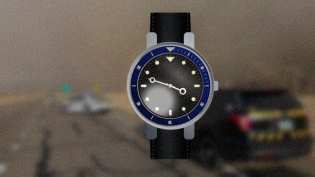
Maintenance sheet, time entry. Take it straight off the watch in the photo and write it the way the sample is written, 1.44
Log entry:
3.48
